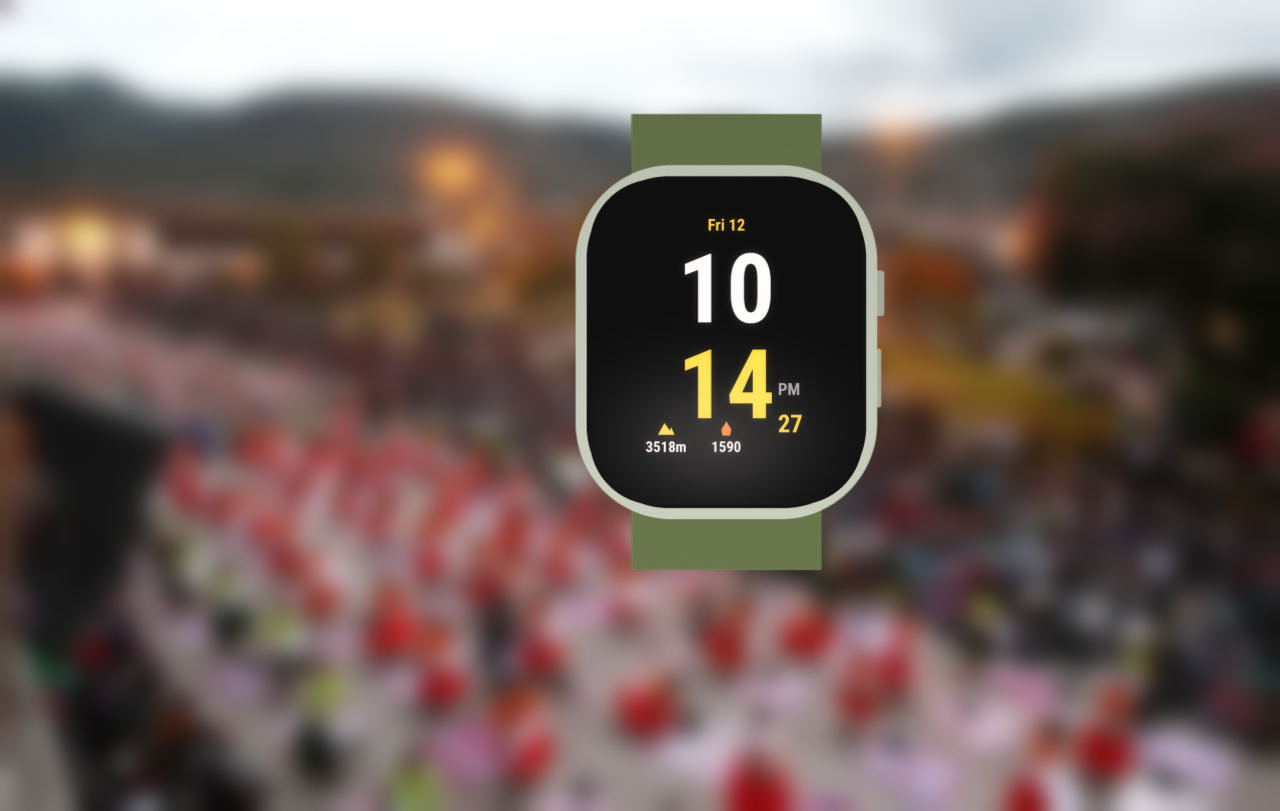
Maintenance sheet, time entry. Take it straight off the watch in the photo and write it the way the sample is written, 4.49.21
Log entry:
10.14.27
